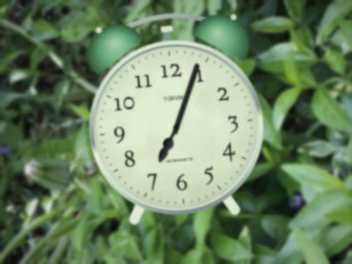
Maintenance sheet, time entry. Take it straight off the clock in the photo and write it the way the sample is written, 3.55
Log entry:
7.04
